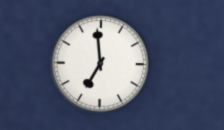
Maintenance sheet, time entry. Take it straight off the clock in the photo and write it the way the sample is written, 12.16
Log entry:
6.59
